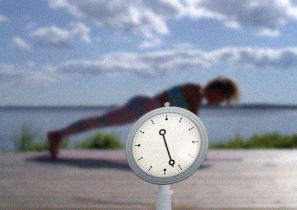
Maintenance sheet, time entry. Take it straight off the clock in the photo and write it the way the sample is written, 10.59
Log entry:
11.27
